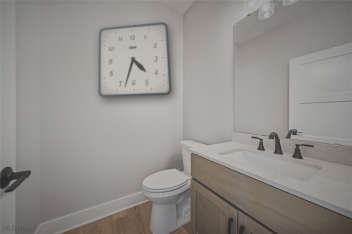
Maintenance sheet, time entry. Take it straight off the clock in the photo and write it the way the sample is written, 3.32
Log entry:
4.33
